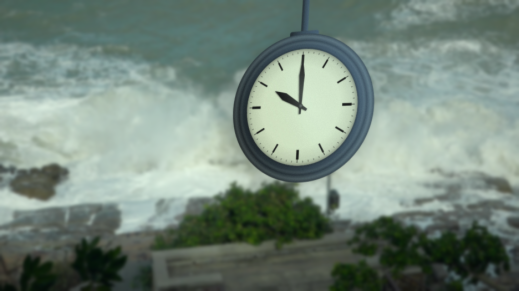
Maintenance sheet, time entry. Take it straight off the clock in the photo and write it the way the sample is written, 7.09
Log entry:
10.00
